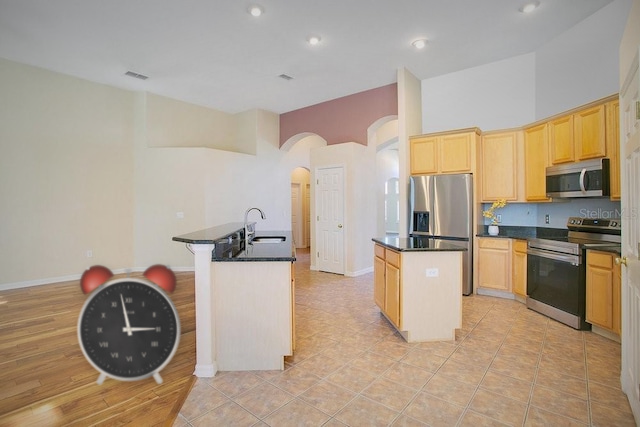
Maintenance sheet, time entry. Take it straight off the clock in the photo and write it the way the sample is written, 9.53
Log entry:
2.58
